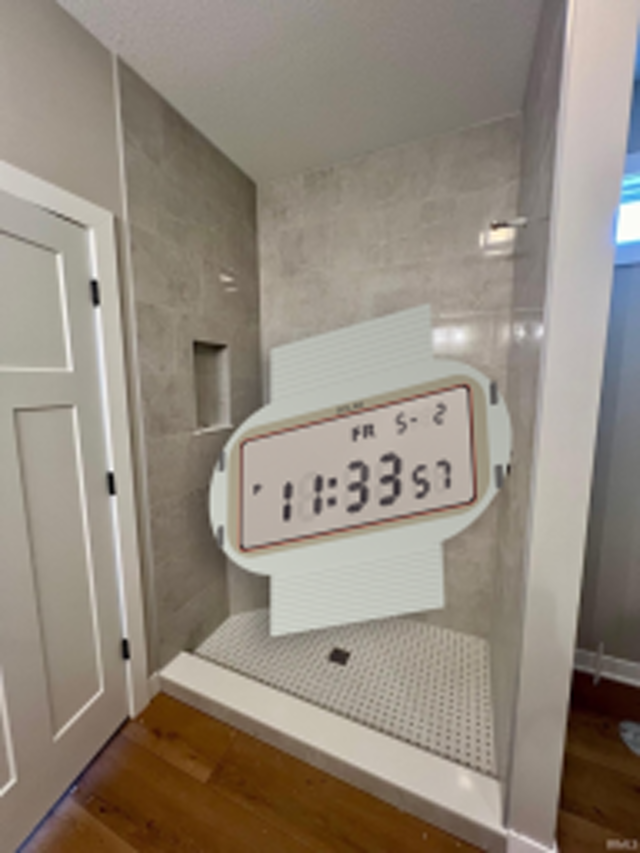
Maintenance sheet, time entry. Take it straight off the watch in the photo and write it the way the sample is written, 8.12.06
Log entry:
11.33.57
